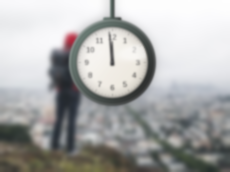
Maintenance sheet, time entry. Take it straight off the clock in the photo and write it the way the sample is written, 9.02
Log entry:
11.59
